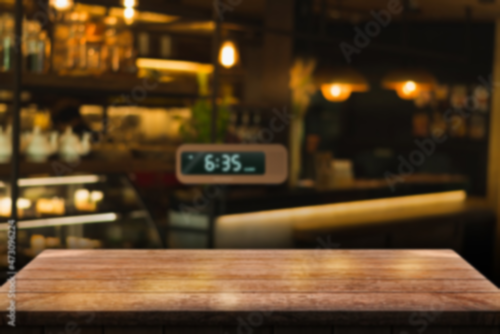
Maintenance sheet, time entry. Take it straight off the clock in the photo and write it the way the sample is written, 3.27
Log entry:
6.35
